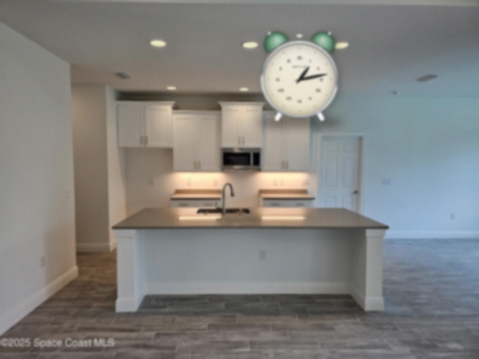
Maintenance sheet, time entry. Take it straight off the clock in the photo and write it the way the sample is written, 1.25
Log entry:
1.13
